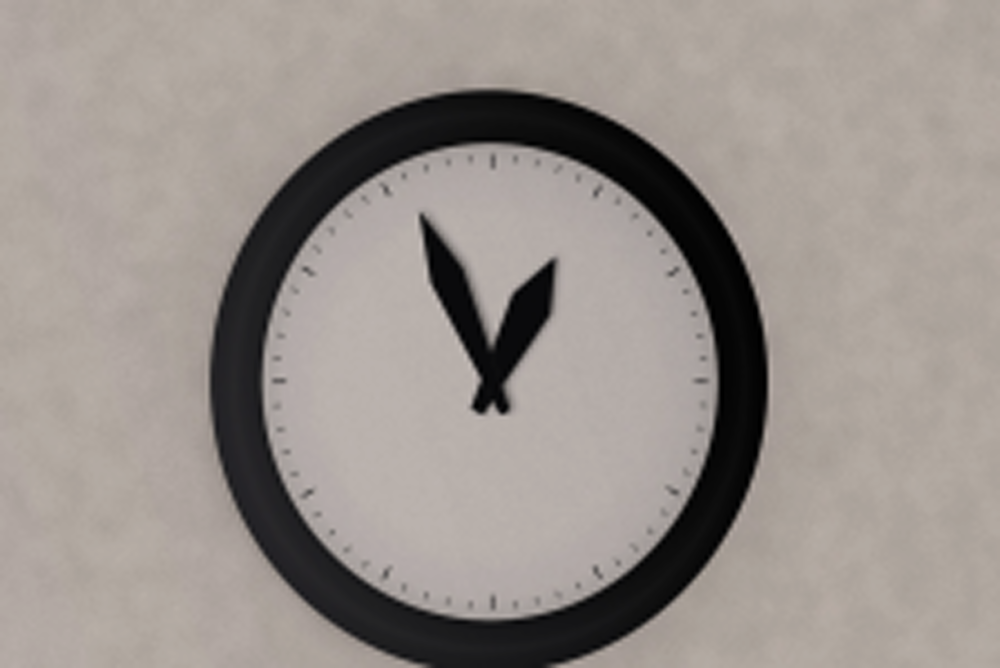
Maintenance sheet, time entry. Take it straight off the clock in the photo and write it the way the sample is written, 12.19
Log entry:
12.56
